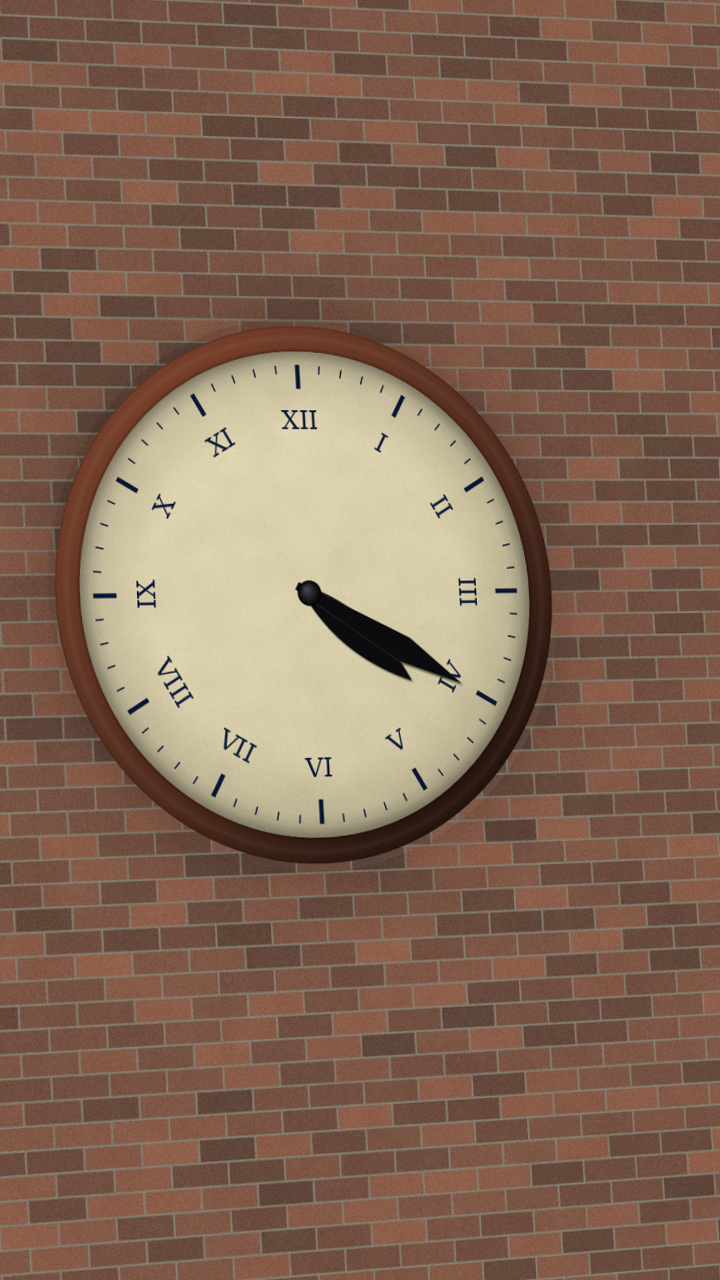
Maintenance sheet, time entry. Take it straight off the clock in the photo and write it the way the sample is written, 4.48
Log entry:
4.20
